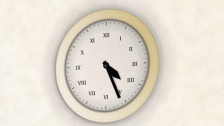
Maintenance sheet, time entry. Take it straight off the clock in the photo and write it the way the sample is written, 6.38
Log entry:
4.26
